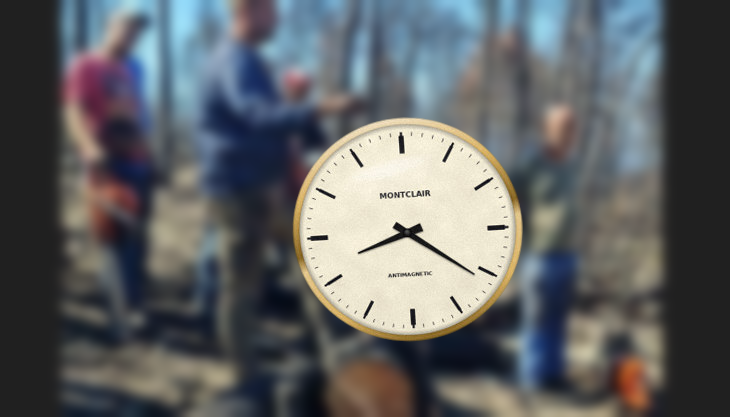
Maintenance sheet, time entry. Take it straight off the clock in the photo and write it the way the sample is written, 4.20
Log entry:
8.21
